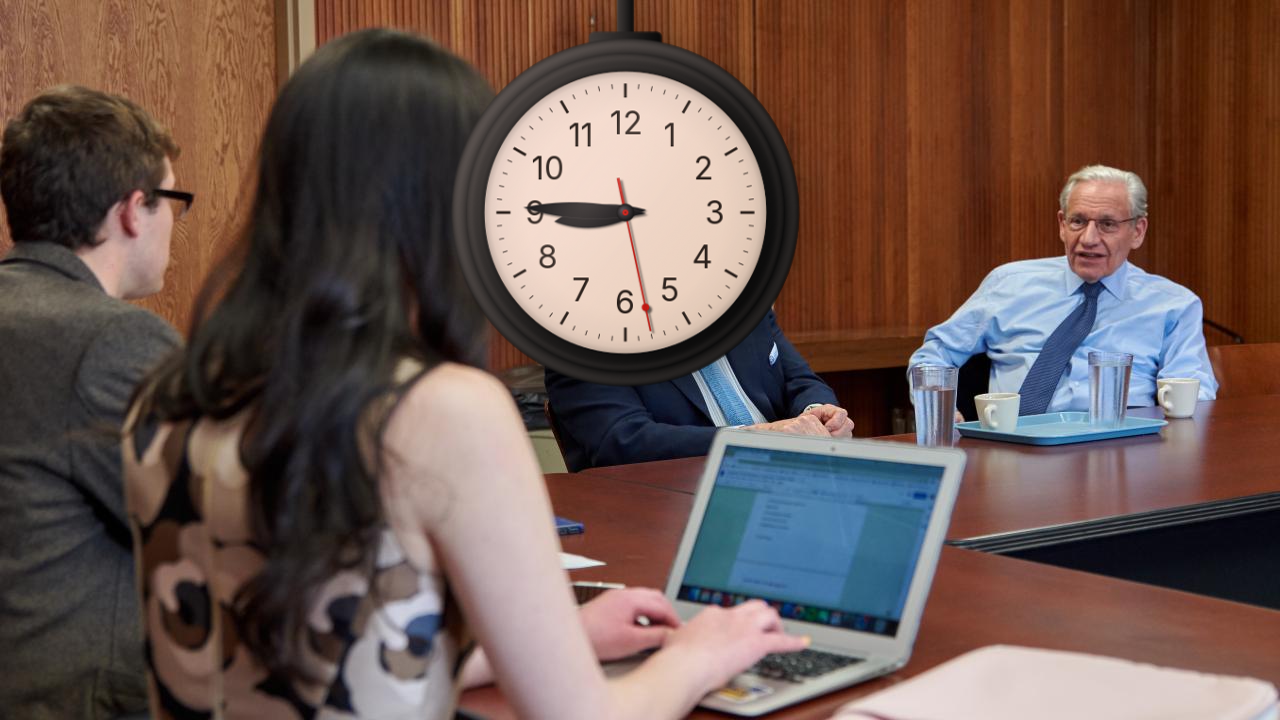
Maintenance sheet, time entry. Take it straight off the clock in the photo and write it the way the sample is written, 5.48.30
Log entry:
8.45.28
